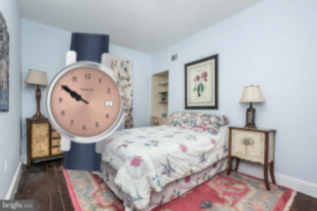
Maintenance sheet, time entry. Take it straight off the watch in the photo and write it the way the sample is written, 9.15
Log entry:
9.50
